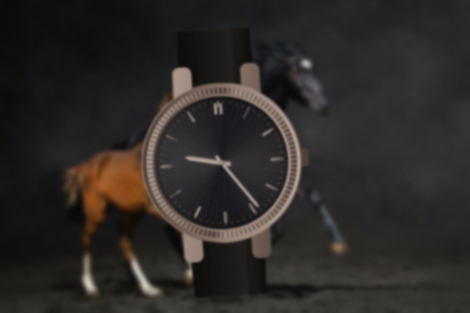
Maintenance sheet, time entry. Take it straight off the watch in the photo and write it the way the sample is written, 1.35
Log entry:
9.24
